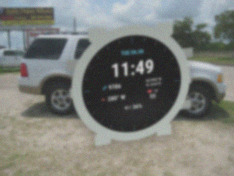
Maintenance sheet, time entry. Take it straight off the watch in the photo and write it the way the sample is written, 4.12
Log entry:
11.49
